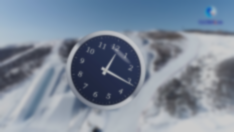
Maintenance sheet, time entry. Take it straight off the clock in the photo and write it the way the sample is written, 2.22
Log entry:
12.16
